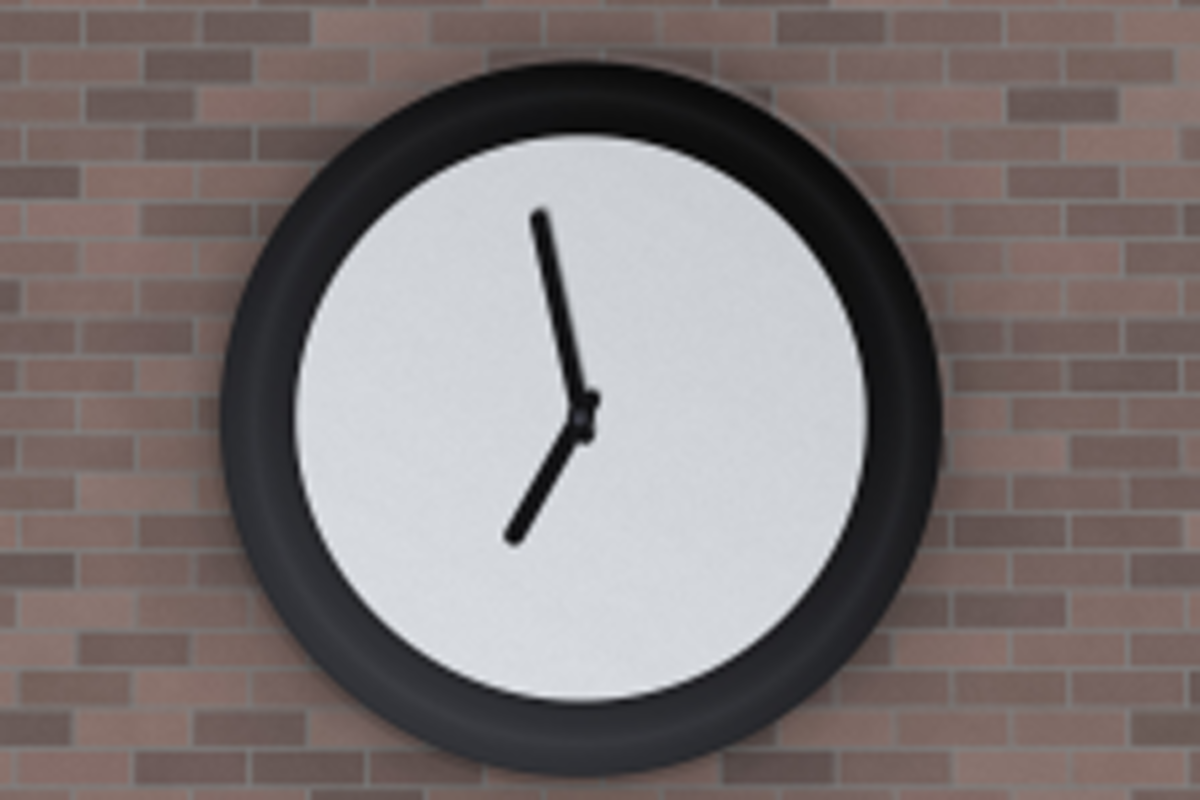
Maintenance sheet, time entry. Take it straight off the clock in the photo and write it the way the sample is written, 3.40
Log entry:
6.58
